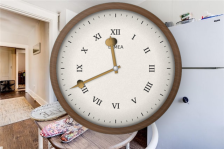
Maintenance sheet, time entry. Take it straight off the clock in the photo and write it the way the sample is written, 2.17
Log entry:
11.41
